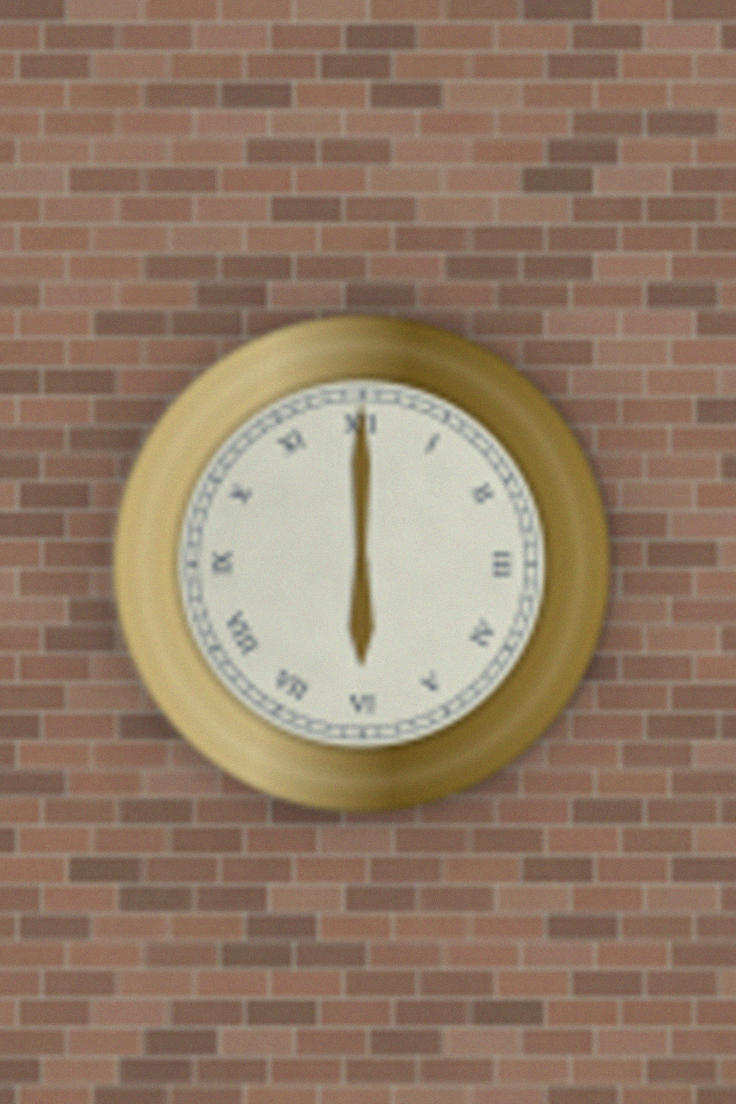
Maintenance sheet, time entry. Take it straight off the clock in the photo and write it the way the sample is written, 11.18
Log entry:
6.00
